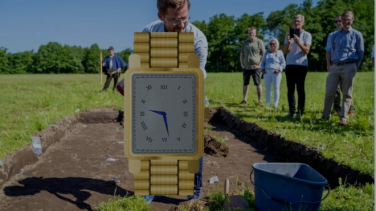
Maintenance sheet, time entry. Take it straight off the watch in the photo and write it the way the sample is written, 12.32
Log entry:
9.28
